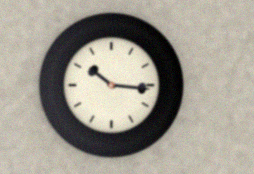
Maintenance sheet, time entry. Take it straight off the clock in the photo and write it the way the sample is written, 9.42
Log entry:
10.16
